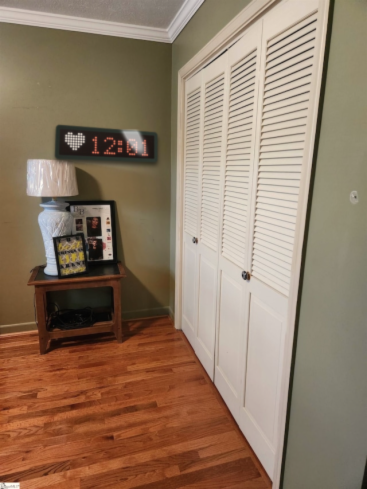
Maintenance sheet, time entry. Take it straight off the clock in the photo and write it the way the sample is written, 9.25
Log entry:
12.01
